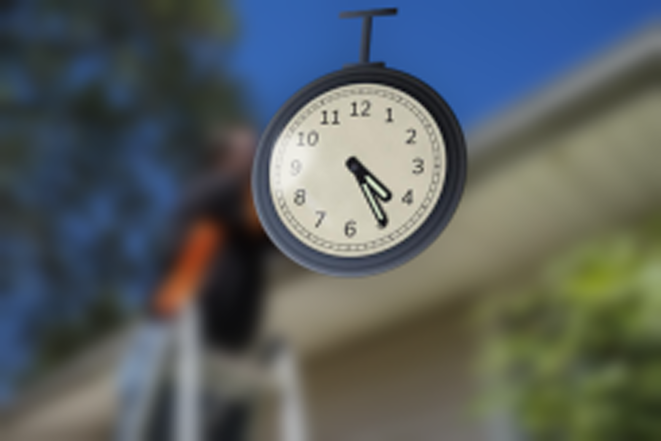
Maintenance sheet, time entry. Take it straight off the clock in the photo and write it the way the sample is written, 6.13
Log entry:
4.25
